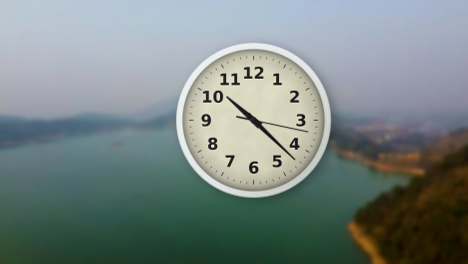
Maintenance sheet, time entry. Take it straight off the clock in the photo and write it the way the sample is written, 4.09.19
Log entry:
10.22.17
